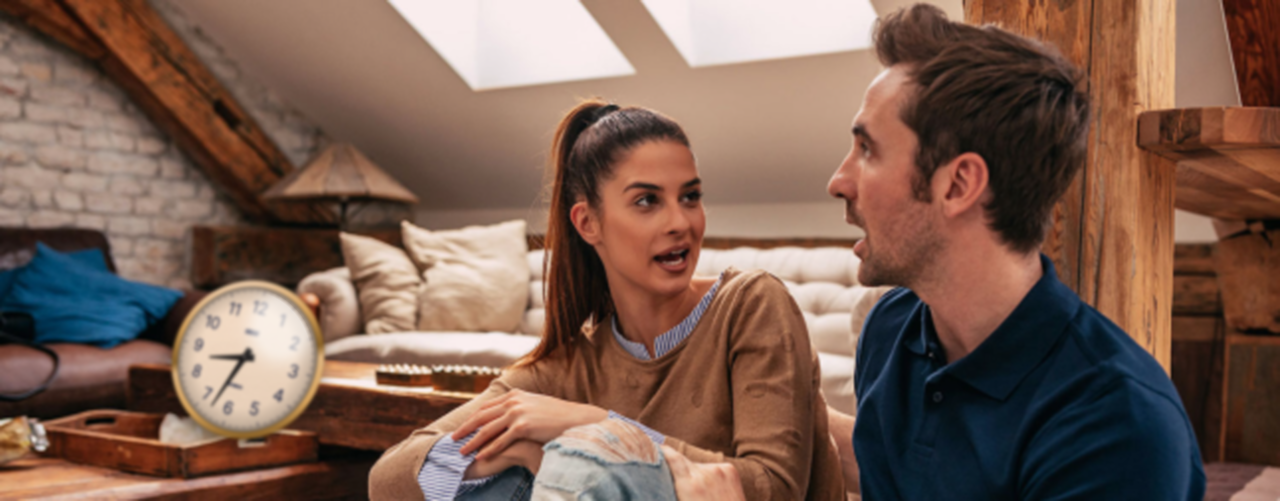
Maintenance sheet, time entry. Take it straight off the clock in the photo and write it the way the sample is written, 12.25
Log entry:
8.33
